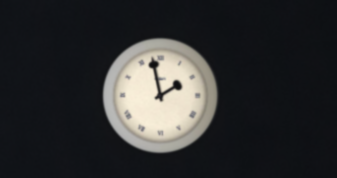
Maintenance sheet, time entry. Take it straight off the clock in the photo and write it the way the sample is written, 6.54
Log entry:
1.58
